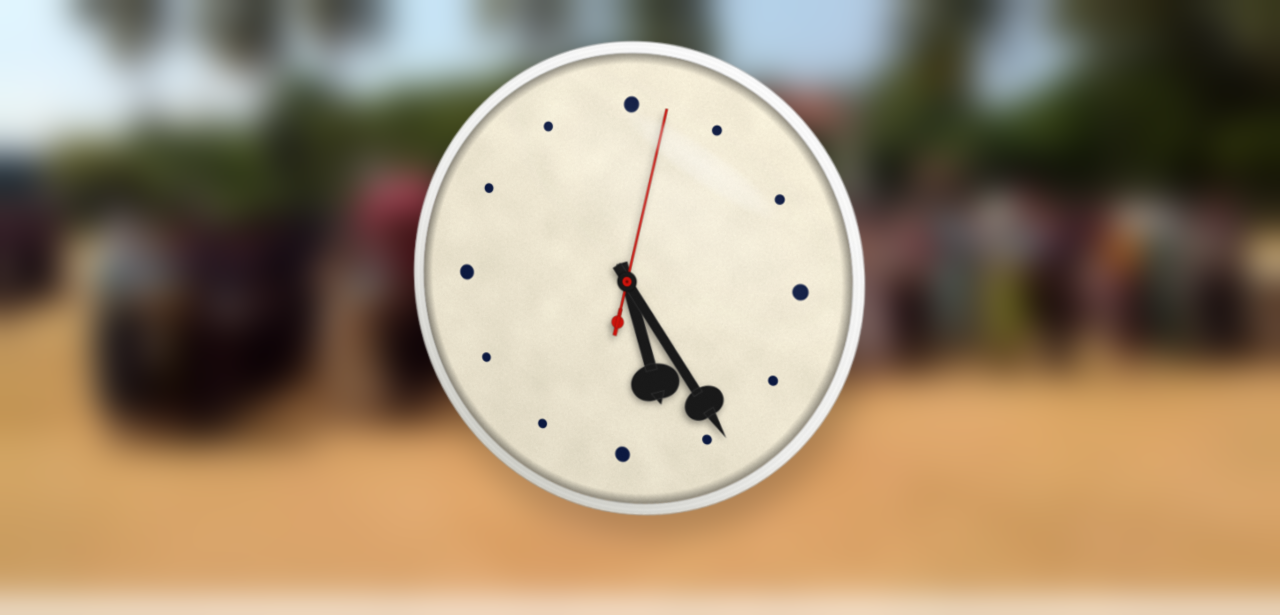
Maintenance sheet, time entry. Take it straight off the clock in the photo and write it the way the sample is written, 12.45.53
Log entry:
5.24.02
